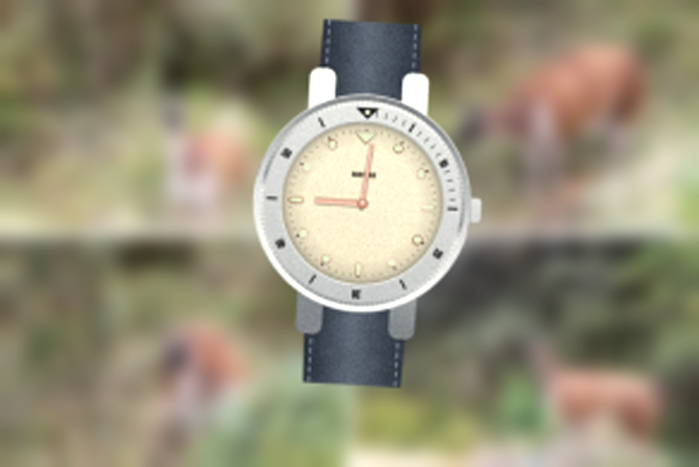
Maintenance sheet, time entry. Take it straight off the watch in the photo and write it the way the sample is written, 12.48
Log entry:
9.01
